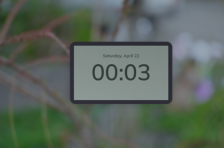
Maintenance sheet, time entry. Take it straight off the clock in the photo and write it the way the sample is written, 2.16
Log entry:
0.03
